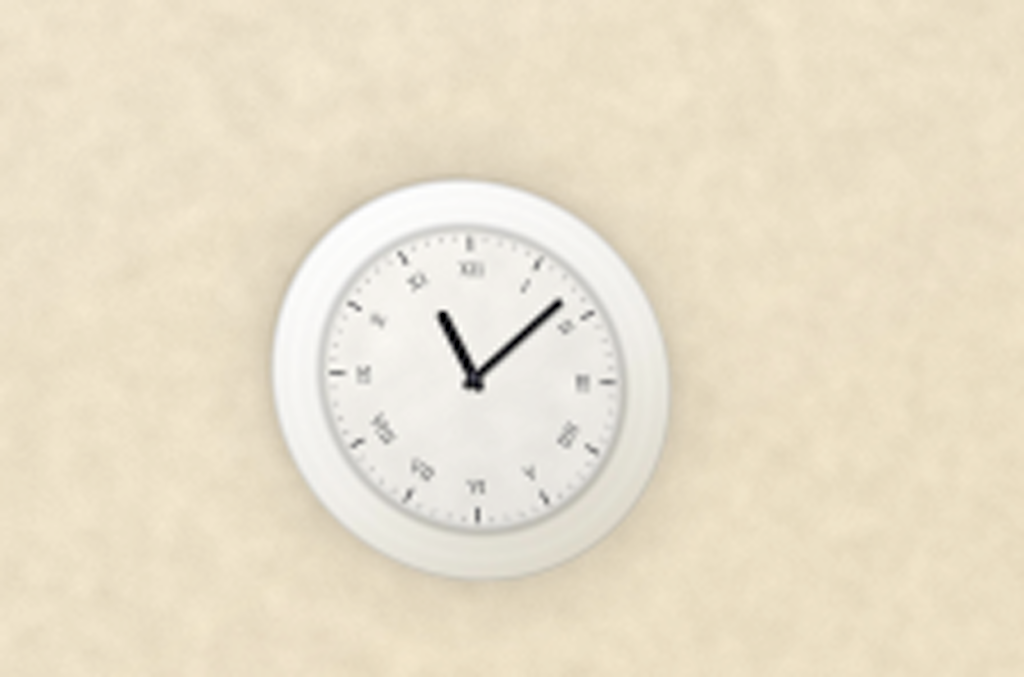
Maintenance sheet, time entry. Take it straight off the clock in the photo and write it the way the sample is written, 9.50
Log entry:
11.08
